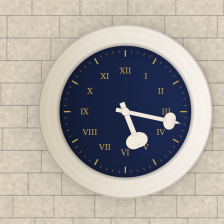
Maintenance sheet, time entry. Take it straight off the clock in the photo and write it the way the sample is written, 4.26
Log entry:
5.17
